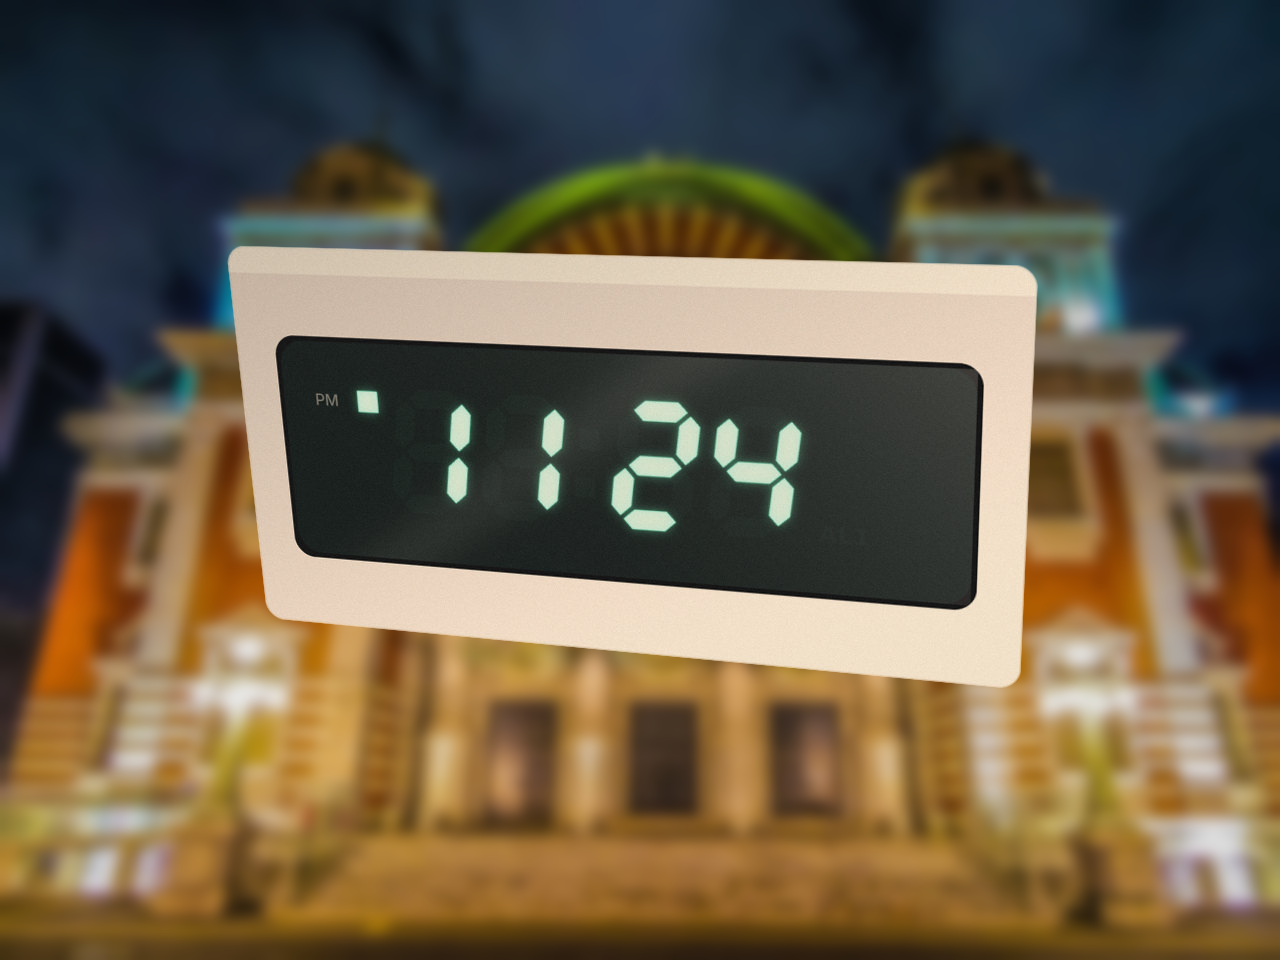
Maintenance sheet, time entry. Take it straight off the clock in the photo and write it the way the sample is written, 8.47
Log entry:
11.24
